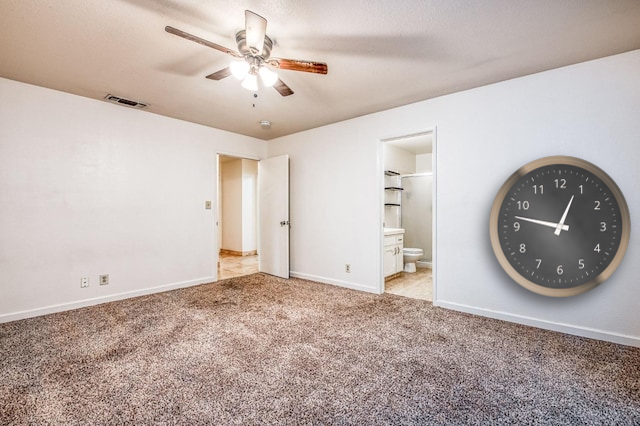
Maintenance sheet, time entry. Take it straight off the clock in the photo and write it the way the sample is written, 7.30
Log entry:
12.47
